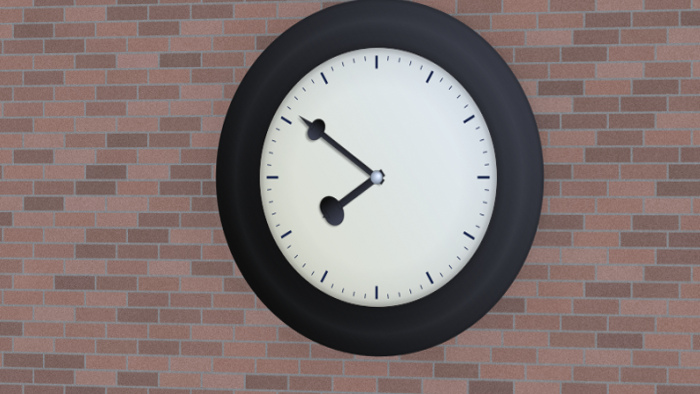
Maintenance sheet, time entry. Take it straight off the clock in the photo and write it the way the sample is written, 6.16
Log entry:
7.51
